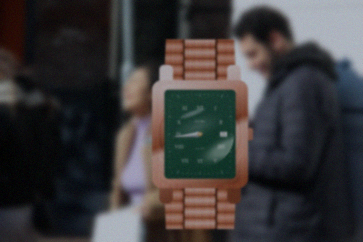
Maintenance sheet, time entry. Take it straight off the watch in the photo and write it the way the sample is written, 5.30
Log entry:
8.44
